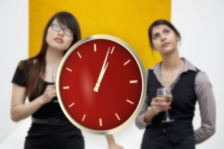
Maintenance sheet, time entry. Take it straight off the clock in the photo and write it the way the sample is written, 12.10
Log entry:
1.04
